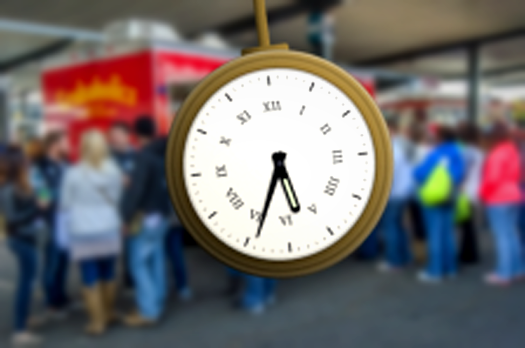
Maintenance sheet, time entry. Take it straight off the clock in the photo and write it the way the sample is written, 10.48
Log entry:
5.34
